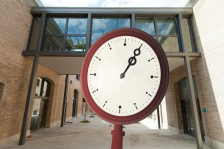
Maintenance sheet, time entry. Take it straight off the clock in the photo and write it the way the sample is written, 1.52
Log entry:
1.05
